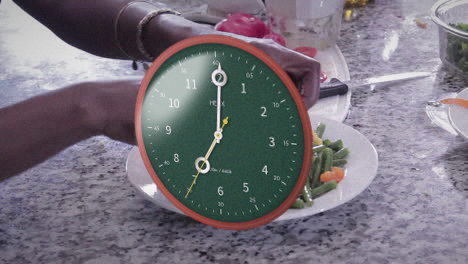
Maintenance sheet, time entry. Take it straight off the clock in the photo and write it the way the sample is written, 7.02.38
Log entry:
7.00.35
